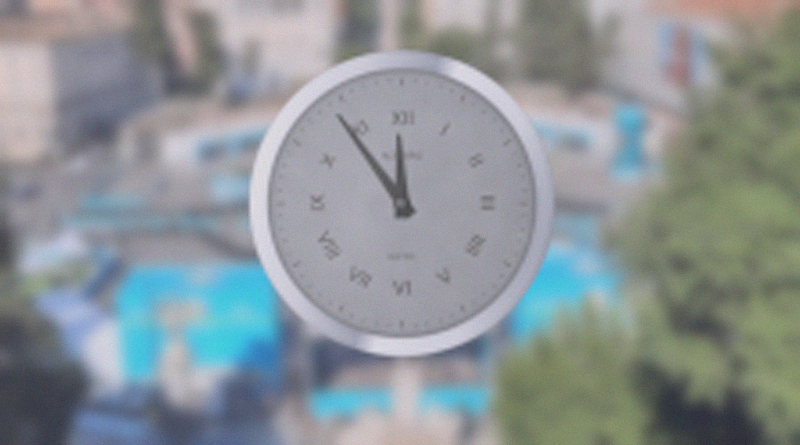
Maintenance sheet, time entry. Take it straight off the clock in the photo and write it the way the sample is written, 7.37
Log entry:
11.54
